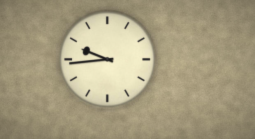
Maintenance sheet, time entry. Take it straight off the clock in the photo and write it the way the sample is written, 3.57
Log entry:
9.44
